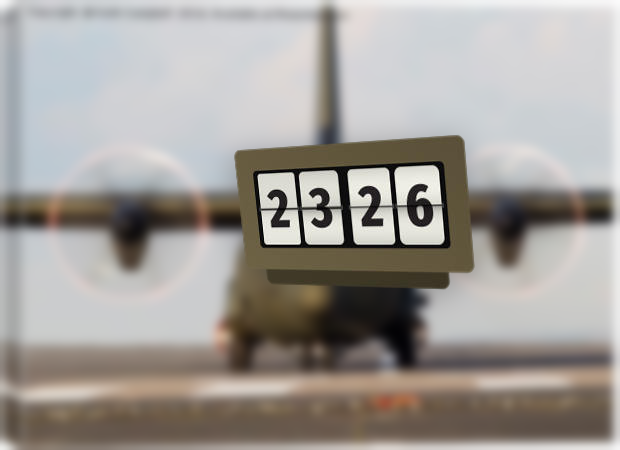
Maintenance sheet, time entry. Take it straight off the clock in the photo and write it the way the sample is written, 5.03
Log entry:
23.26
